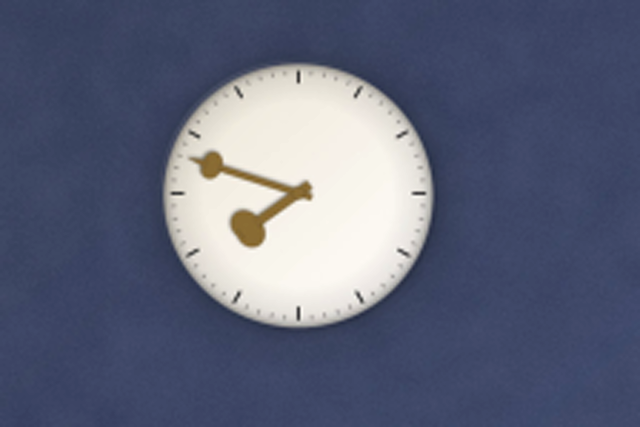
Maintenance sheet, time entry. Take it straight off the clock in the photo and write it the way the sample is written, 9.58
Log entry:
7.48
